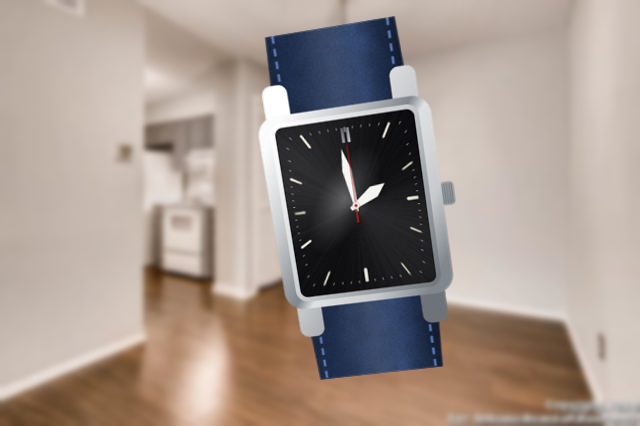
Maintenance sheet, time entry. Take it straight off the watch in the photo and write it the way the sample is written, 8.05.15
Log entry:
1.59.00
